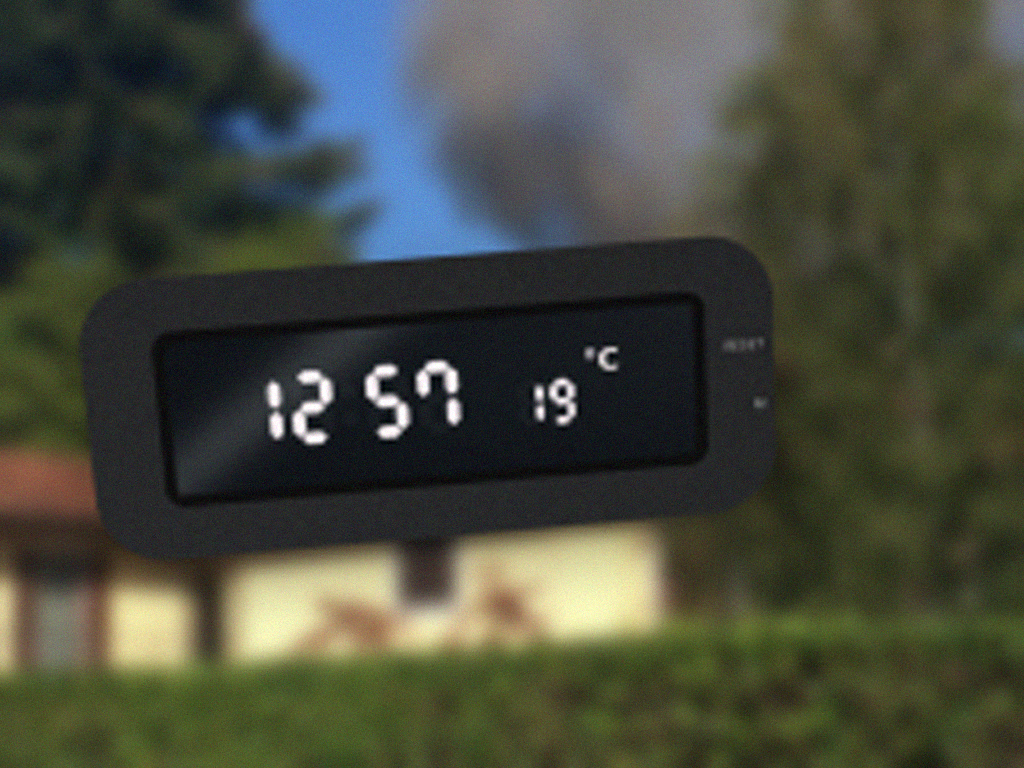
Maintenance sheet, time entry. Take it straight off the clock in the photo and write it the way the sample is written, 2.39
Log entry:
12.57
